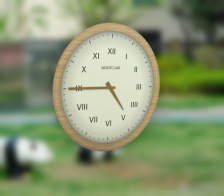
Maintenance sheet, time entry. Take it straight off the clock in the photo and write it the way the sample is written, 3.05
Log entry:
4.45
